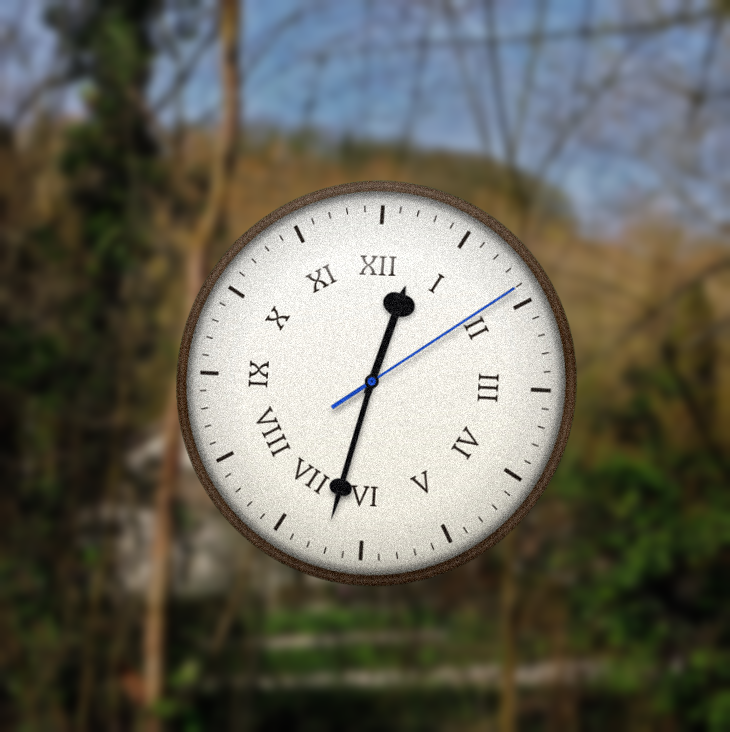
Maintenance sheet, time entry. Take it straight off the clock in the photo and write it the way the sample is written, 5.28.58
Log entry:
12.32.09
